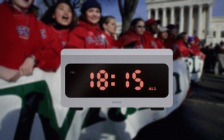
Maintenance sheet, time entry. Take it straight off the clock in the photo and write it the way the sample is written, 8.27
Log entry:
18.15
